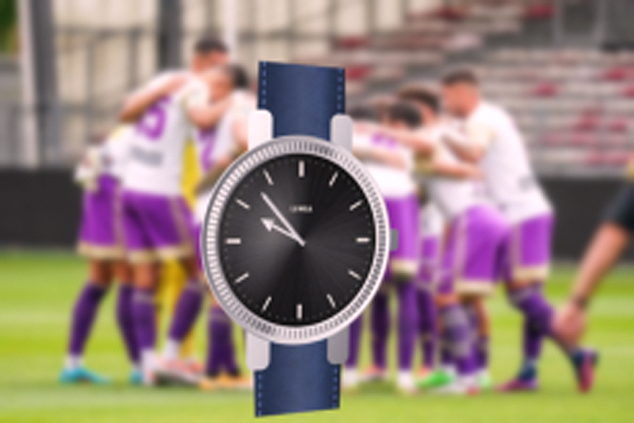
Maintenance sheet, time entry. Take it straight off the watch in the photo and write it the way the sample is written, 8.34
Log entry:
9.53
